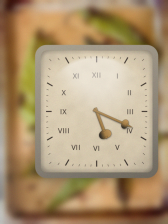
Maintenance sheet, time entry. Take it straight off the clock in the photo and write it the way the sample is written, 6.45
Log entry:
5.19
